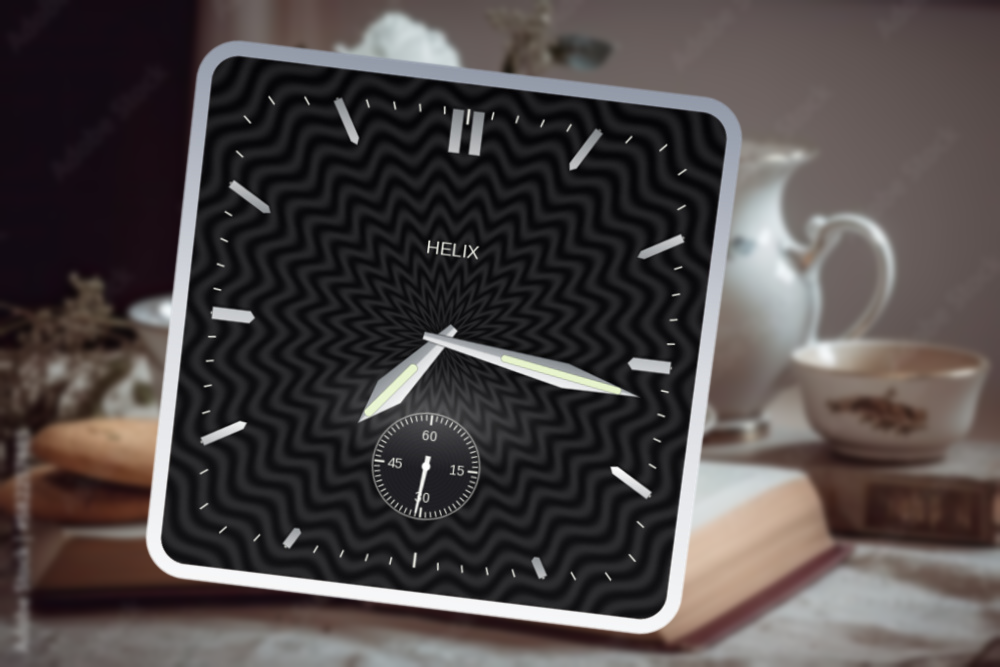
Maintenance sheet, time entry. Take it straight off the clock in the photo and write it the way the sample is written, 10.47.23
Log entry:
7.16.31
